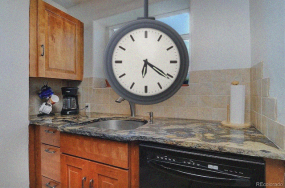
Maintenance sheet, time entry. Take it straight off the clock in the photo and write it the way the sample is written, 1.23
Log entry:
6.21
